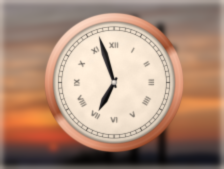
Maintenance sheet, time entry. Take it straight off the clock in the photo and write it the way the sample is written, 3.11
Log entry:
6.57
